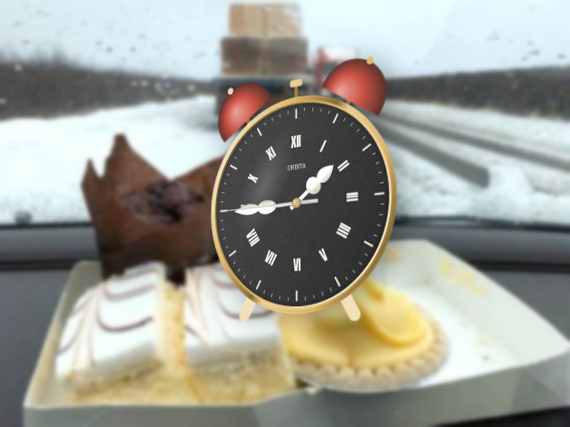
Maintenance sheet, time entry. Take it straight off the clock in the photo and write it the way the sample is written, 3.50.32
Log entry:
1.44.45
